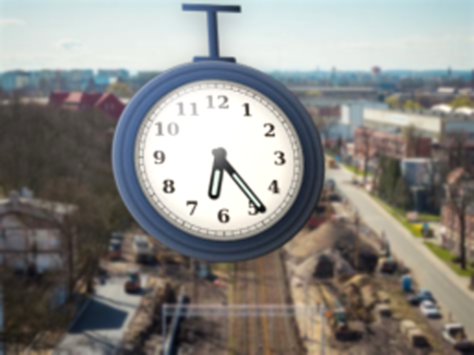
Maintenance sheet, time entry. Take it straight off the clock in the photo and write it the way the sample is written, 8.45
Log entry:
6.24
